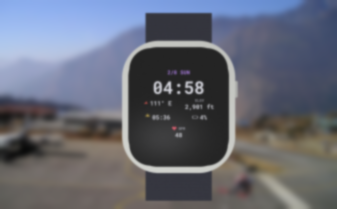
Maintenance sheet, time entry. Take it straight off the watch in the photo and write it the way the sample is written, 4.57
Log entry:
4.58
